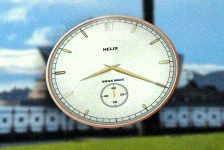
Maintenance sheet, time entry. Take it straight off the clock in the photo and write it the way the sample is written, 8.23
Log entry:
8.20
